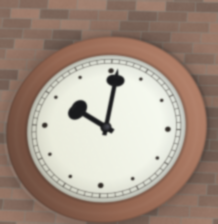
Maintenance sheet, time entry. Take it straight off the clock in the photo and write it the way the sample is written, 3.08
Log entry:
10.01
